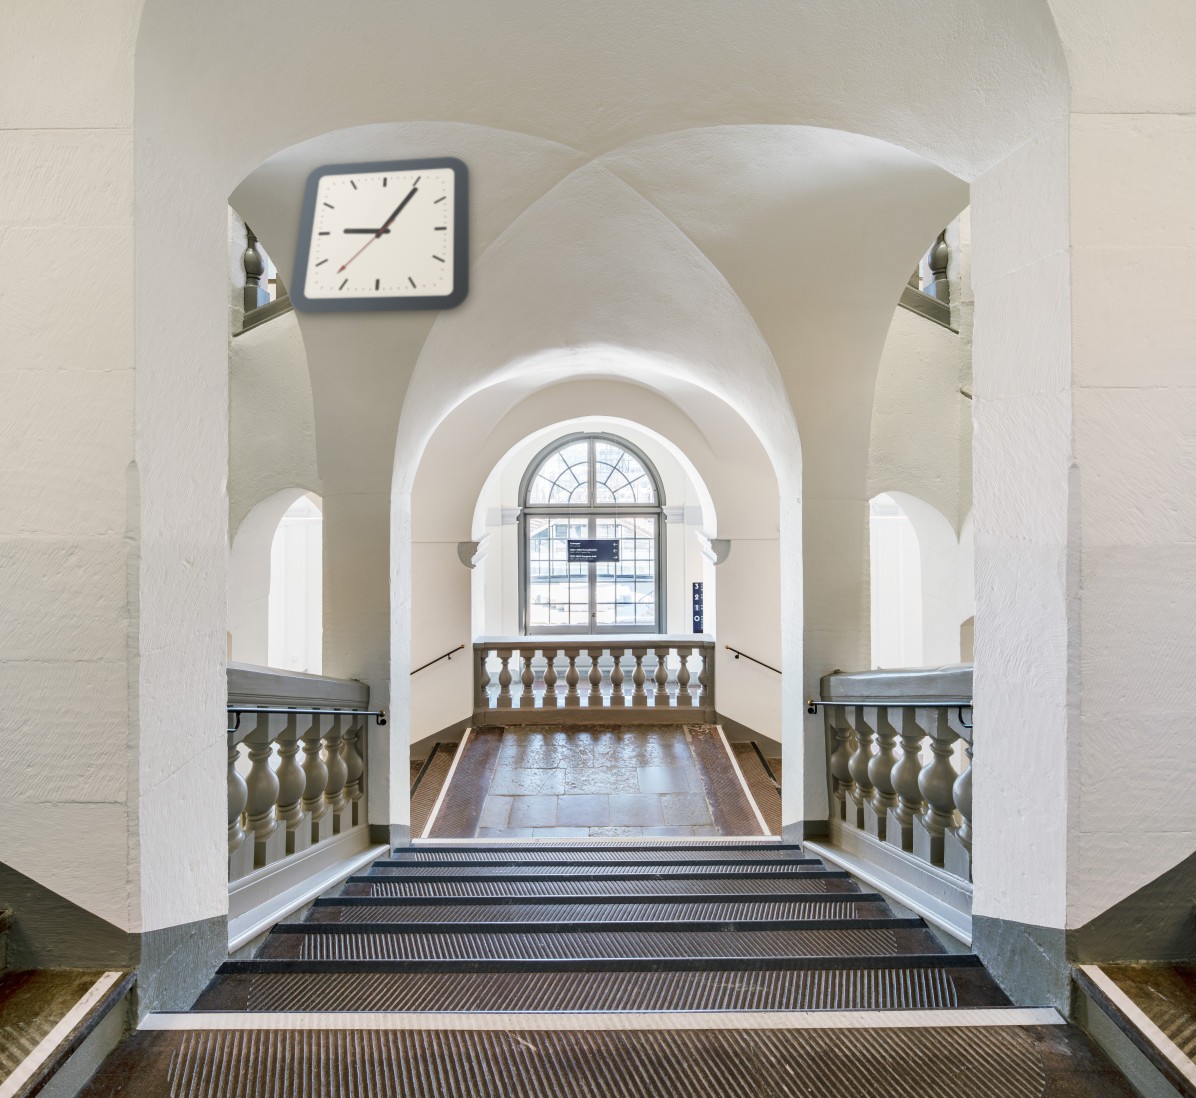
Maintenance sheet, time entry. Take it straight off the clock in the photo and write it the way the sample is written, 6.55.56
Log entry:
9.05.37
